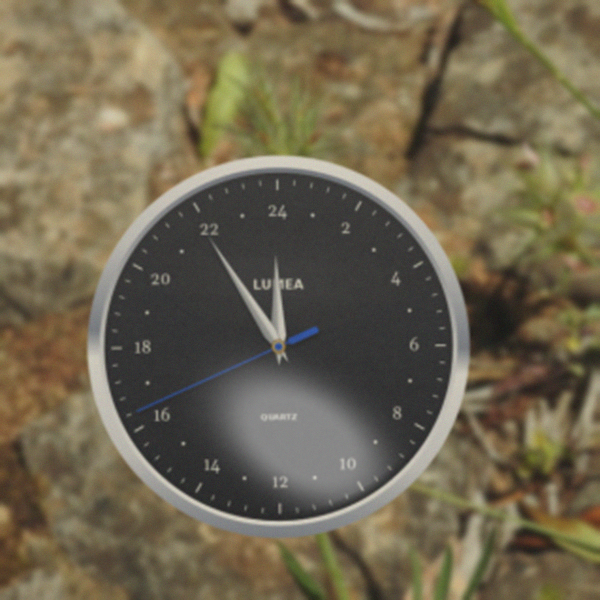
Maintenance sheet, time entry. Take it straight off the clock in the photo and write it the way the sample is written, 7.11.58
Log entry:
23.54.41
